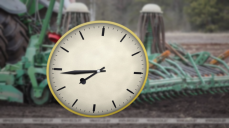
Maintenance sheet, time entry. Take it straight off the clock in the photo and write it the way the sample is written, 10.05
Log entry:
7.44
